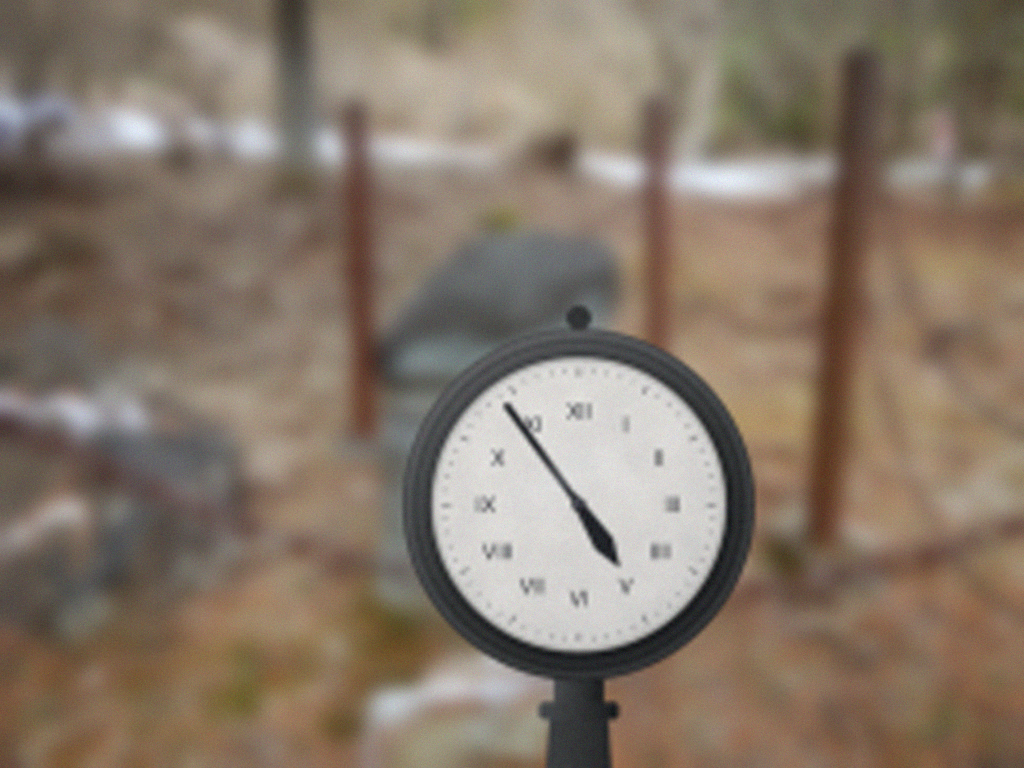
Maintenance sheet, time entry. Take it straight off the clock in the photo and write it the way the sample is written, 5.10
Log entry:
4.54
